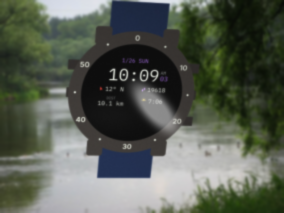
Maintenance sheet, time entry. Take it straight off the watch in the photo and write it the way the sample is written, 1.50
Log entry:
10.09
